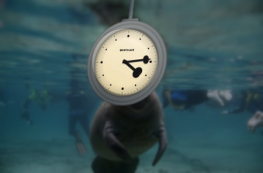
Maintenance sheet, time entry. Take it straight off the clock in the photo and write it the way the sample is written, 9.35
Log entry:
4.14
